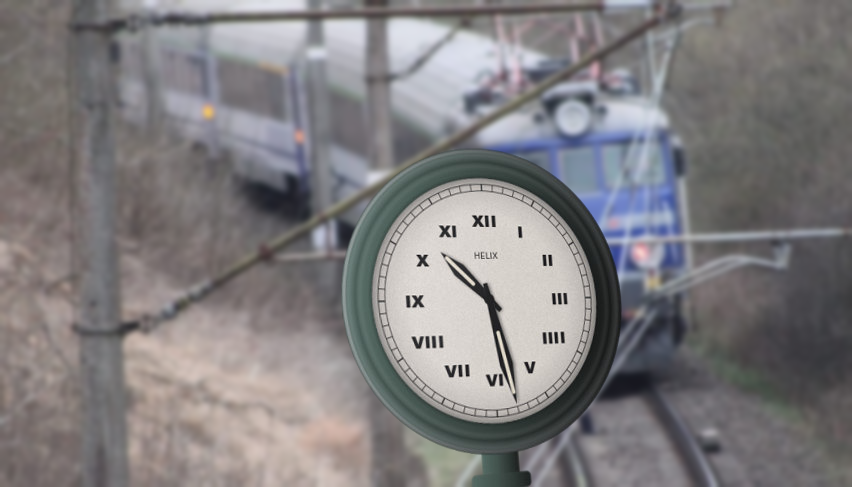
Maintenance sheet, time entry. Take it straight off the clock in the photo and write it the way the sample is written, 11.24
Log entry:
10.28
